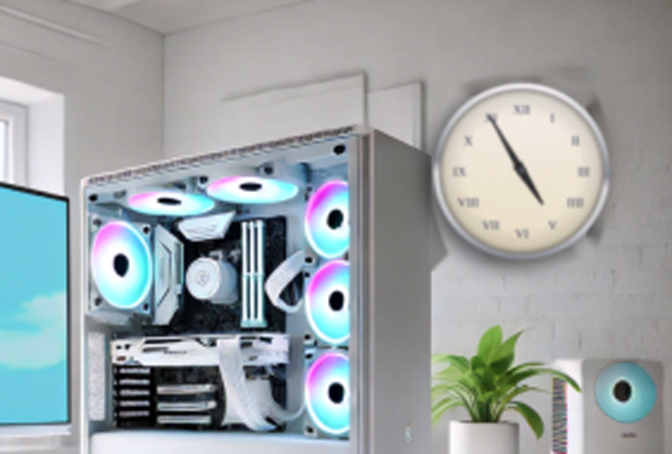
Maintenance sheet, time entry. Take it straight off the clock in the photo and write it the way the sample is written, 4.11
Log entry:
4.55
